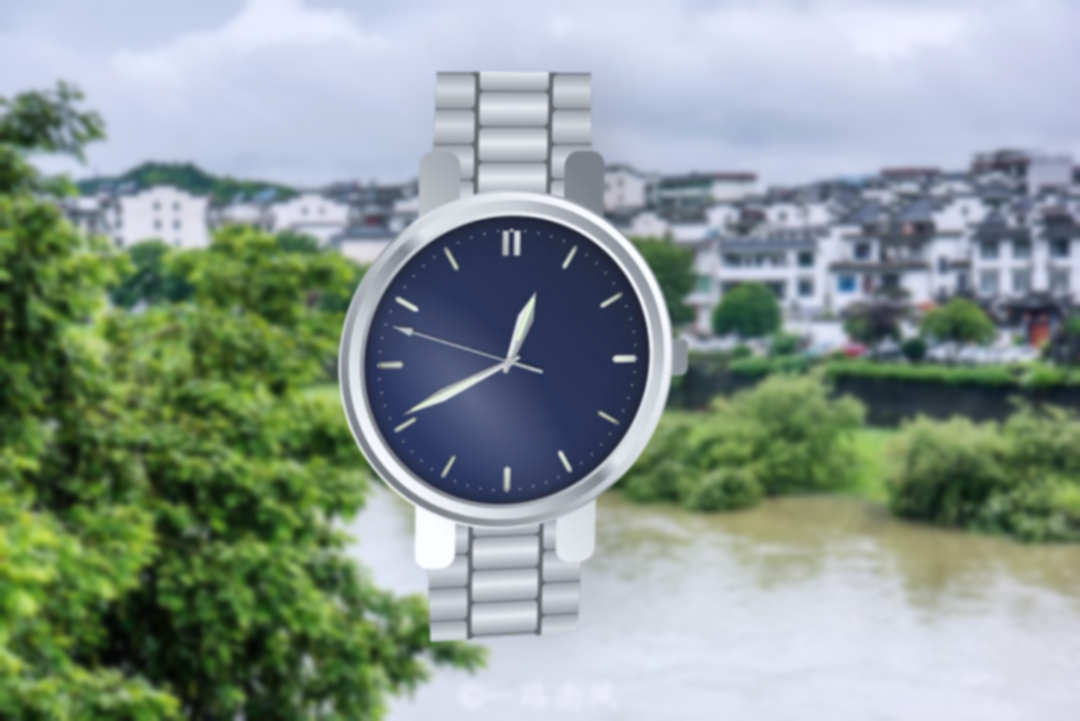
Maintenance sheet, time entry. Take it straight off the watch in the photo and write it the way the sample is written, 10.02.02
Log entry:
12.40.48
